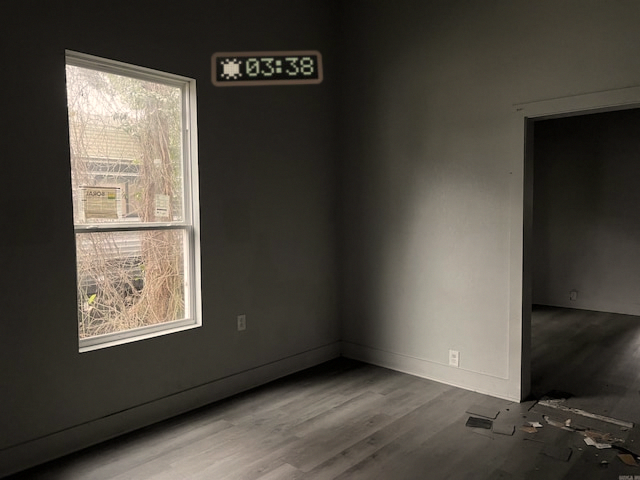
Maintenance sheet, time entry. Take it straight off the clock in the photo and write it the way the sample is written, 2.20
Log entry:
3.38
